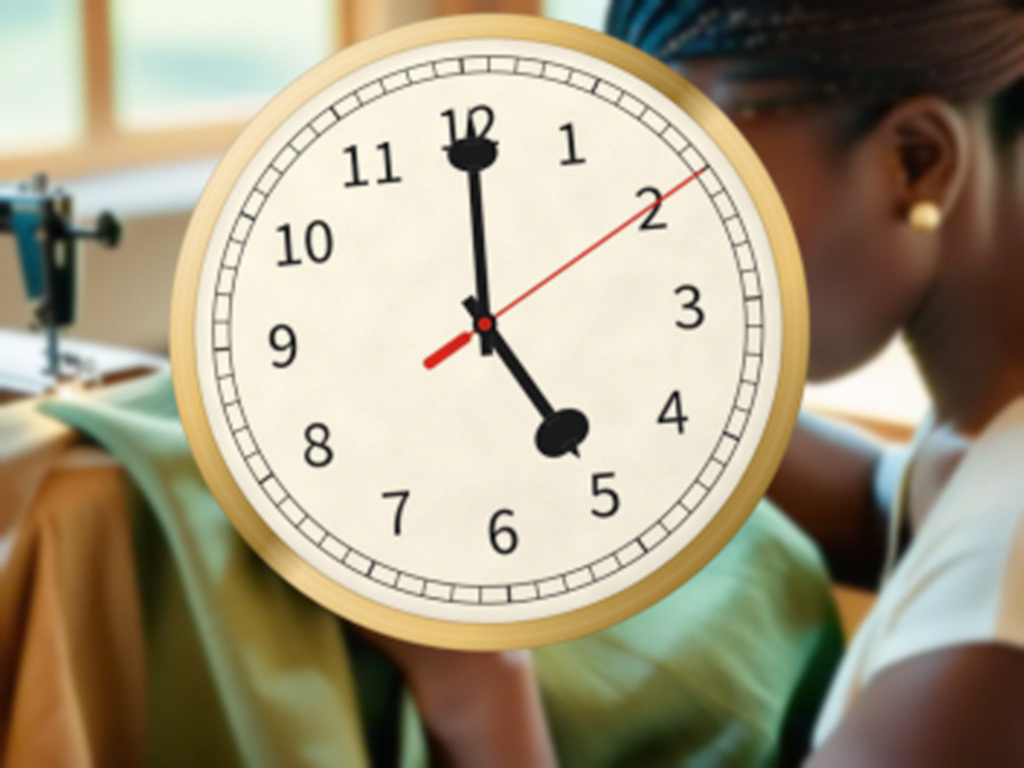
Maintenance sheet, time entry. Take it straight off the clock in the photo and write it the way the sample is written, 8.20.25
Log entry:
5.00.10
